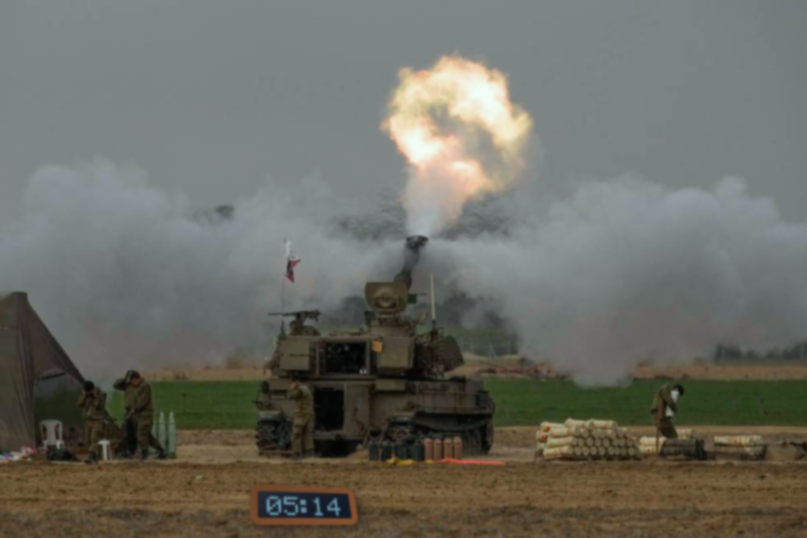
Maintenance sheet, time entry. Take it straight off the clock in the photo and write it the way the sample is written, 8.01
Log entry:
5.14
